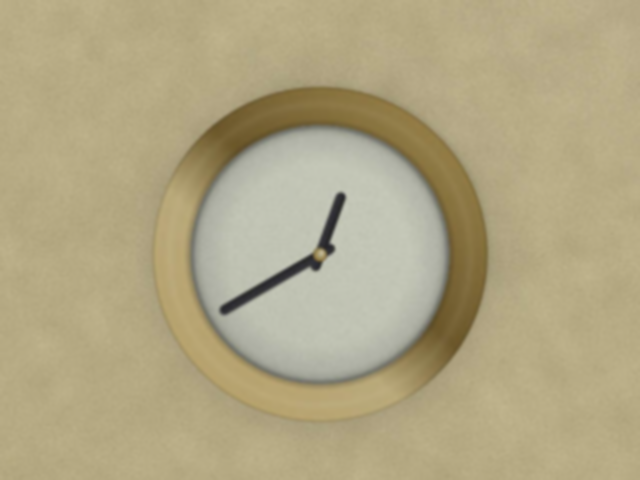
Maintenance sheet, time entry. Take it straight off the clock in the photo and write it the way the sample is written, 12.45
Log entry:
12.40
